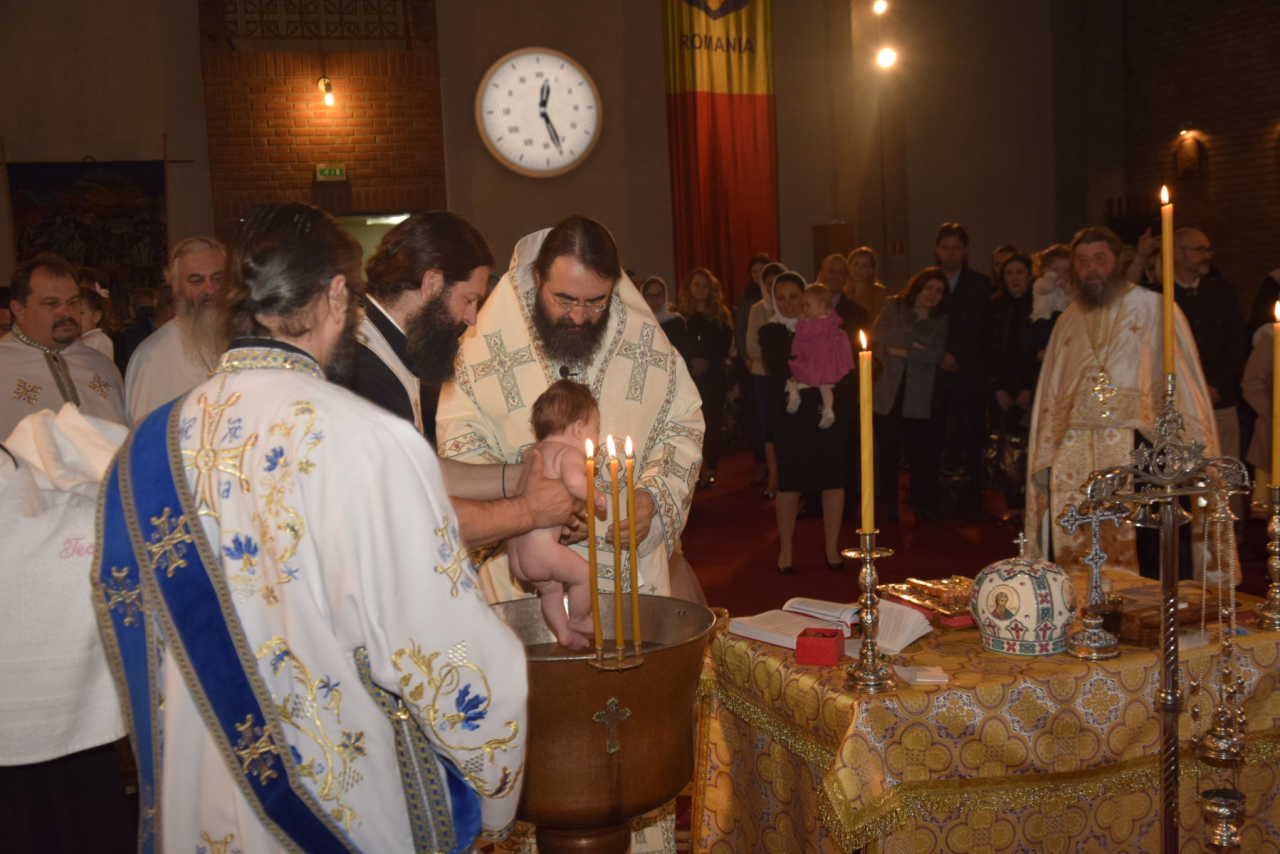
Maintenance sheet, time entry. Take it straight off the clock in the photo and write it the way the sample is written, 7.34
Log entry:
12.27
